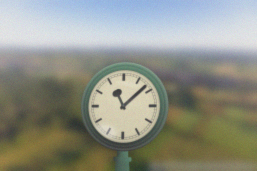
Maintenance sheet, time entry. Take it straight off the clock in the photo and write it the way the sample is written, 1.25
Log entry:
11.08
